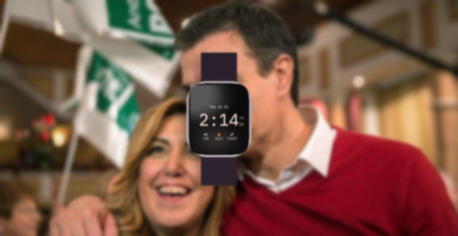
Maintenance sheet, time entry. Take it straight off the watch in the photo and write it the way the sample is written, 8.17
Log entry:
2.14
